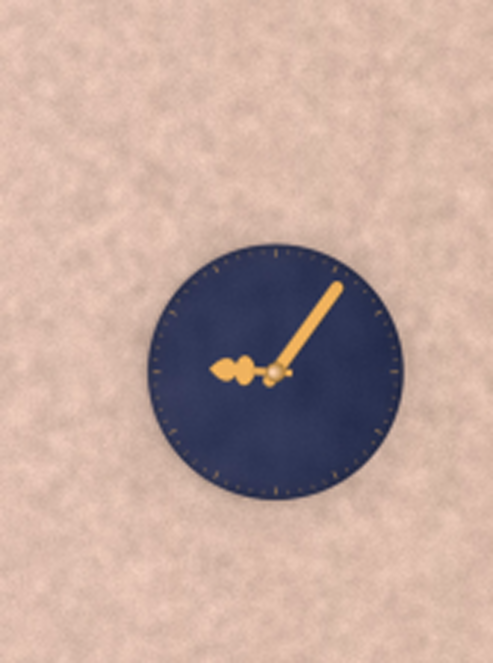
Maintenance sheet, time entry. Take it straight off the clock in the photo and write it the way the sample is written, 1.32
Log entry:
9.06
